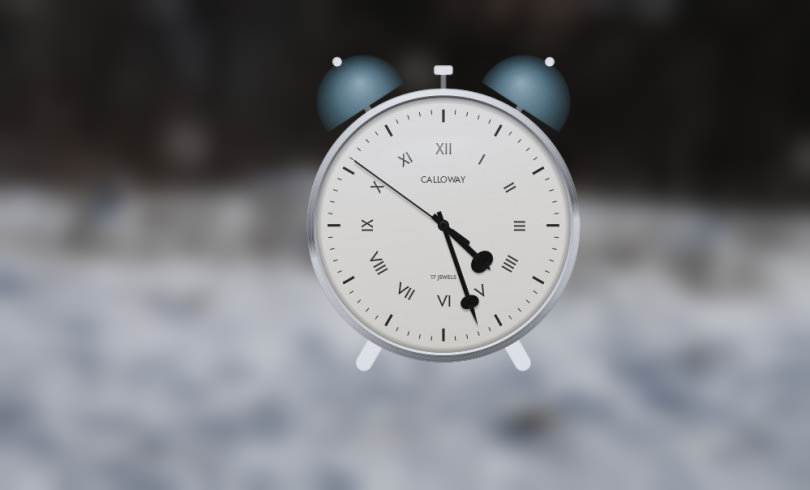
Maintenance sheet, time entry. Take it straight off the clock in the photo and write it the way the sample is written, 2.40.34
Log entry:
4.26.51
